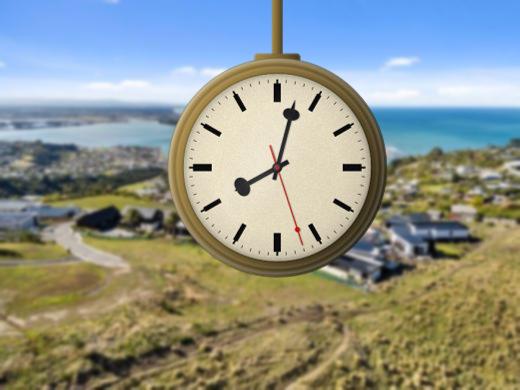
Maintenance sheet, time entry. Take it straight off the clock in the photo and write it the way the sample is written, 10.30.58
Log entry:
8.02.27
